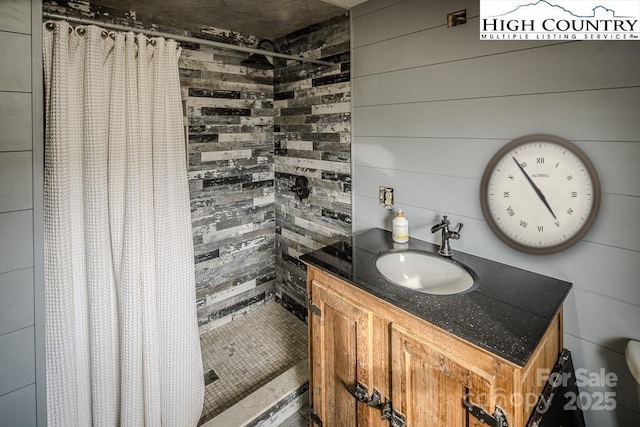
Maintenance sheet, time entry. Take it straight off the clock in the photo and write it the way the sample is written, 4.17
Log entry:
4.54
